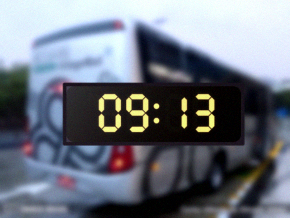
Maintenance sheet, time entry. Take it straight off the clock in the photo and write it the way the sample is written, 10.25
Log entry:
9.13
